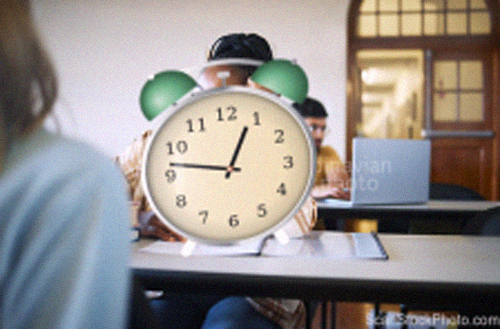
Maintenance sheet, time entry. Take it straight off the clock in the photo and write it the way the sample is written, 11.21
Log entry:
12.47
